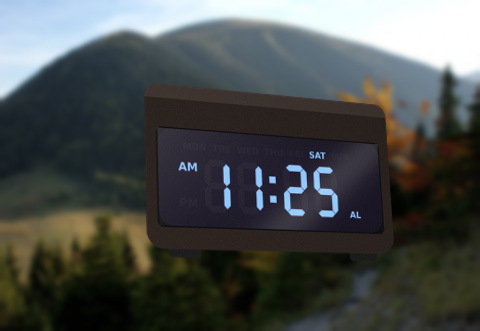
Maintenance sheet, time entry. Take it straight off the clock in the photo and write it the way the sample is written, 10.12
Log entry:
11.25
